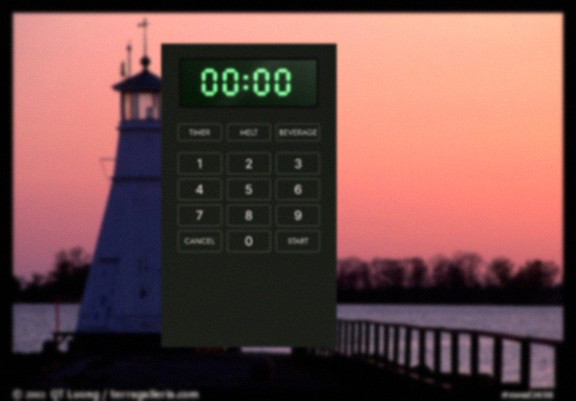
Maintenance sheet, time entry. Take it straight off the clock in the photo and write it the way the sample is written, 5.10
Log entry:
0.00
